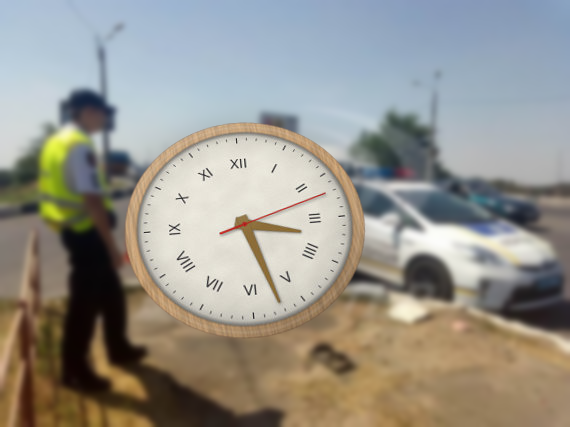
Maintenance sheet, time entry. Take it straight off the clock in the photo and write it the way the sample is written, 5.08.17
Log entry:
3.27.12
